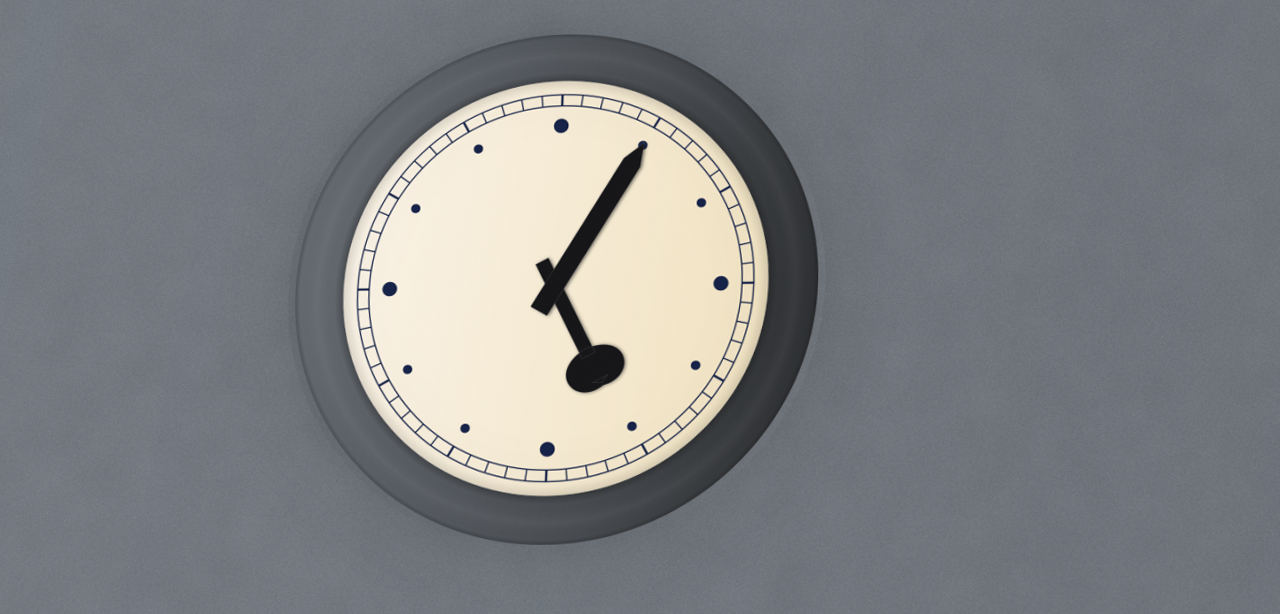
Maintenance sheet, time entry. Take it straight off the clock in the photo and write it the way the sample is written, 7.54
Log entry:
5.05
